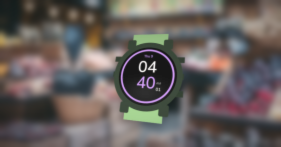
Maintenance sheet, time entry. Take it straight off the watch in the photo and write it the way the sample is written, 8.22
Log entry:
4.40
